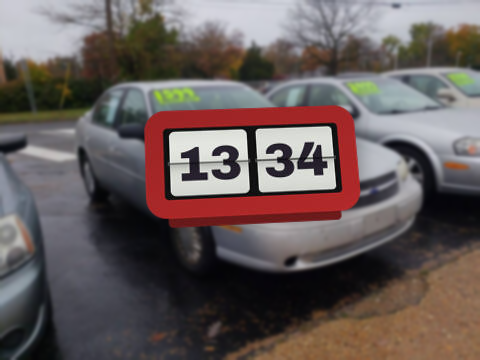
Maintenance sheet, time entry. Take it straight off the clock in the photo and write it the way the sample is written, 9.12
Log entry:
13.34
